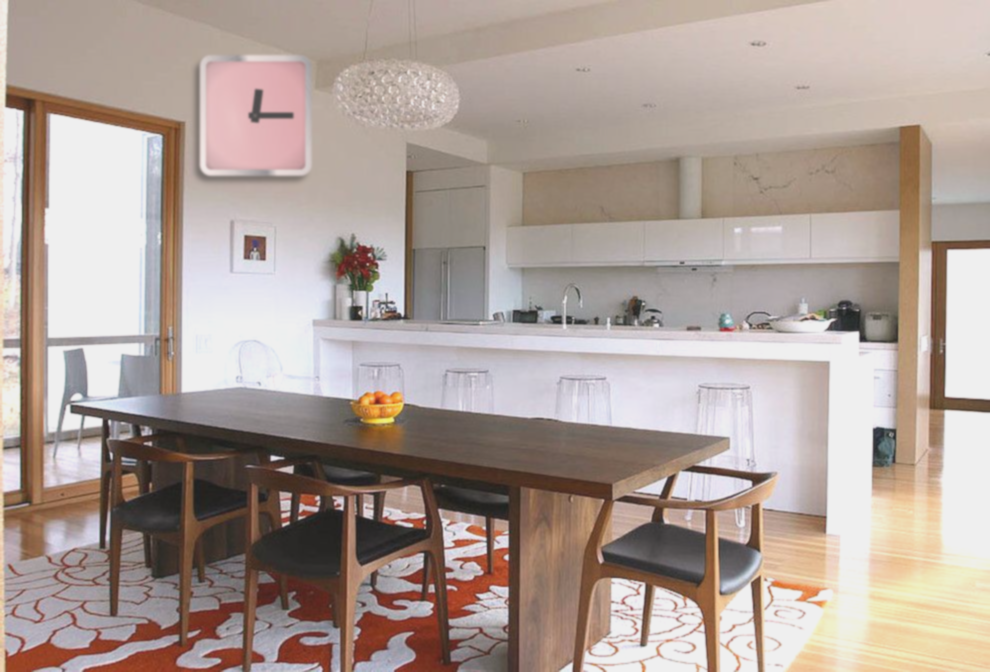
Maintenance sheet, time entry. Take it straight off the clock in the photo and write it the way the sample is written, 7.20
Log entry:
12.15
